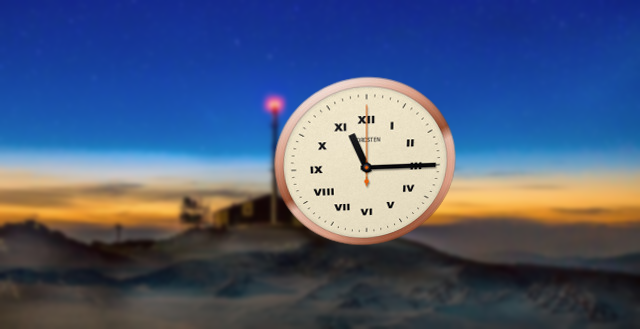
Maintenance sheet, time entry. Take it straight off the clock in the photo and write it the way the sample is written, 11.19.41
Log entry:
11.15.00
